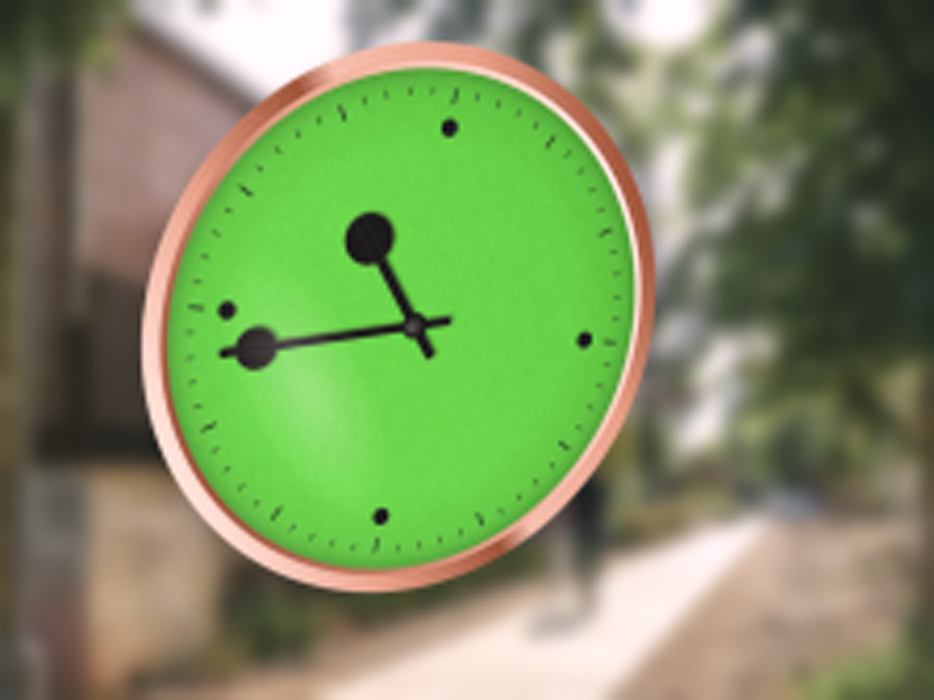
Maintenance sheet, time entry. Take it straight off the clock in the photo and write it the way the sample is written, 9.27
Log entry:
10.43
